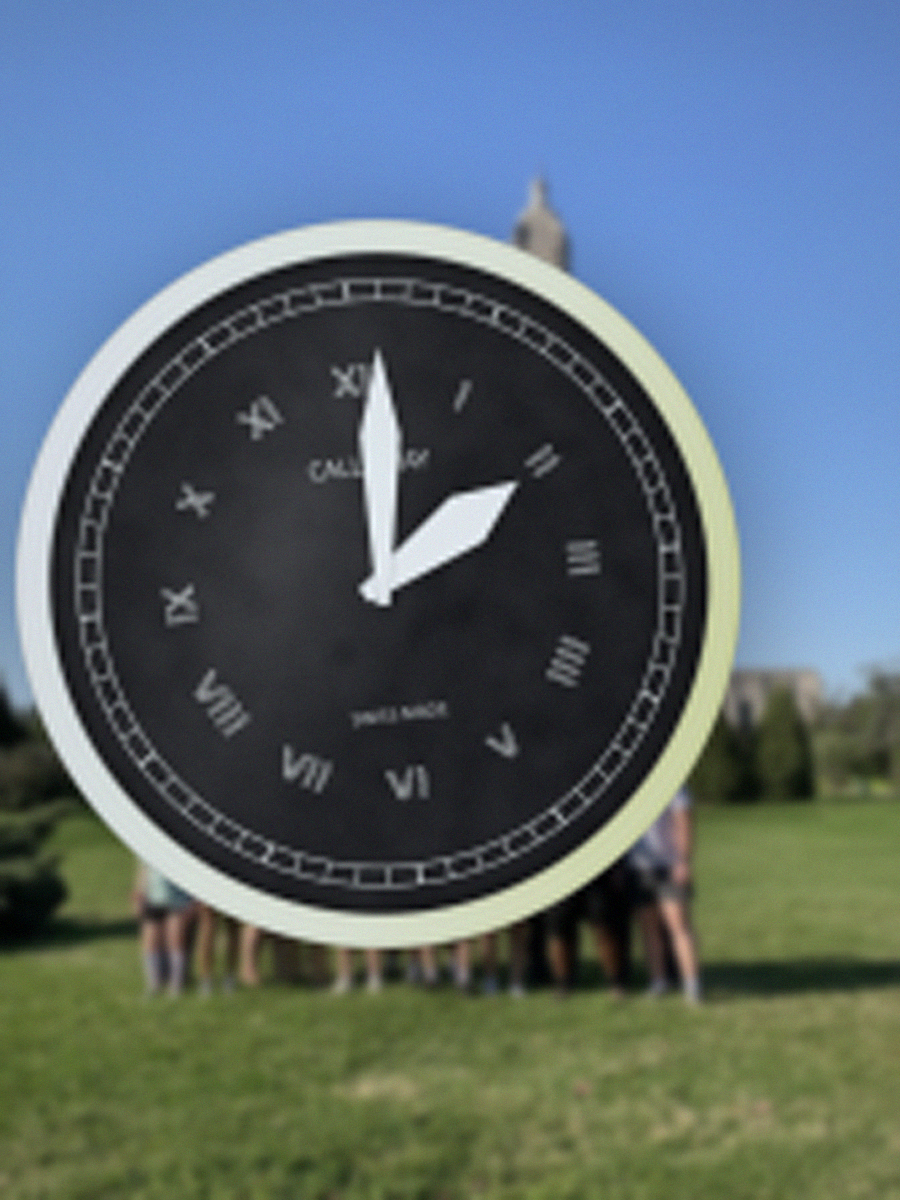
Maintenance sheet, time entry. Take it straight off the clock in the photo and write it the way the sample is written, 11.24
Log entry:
2.01
